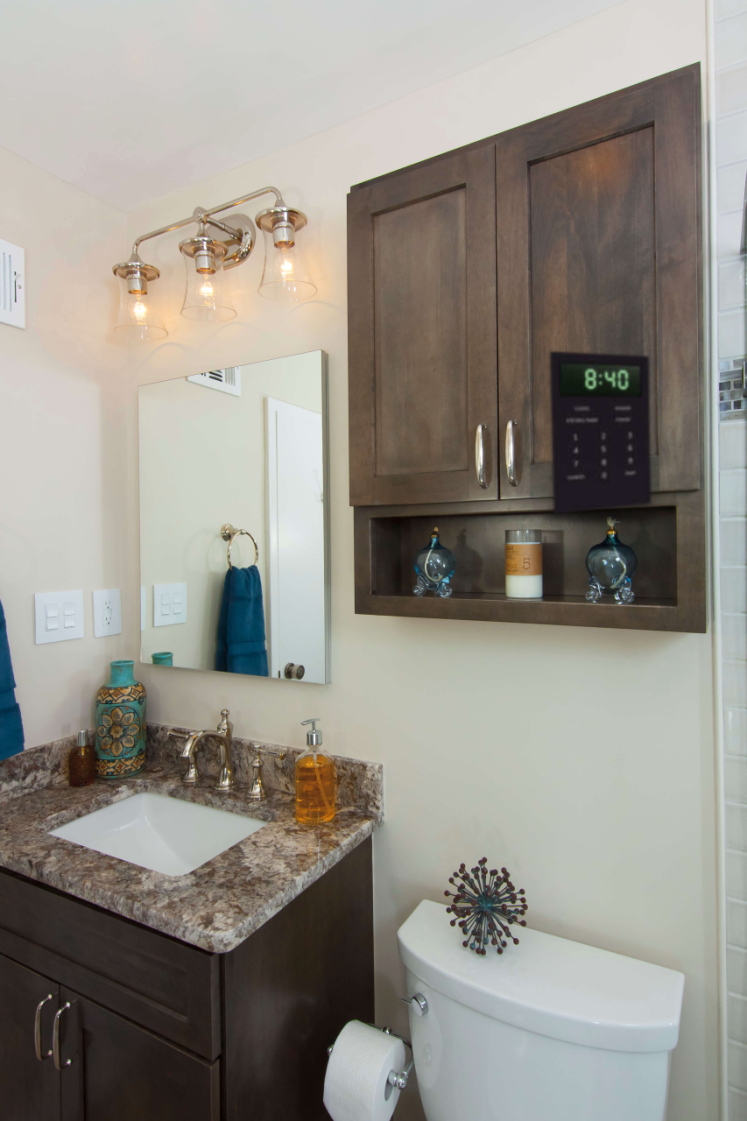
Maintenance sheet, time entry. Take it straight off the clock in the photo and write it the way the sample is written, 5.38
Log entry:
8.40
